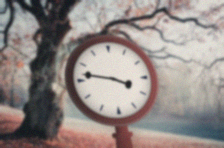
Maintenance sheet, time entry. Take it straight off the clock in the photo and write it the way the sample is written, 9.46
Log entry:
3.47
